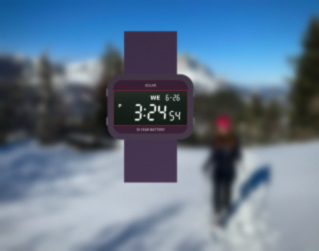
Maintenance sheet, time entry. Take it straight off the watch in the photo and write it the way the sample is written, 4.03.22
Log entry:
3.24.54
